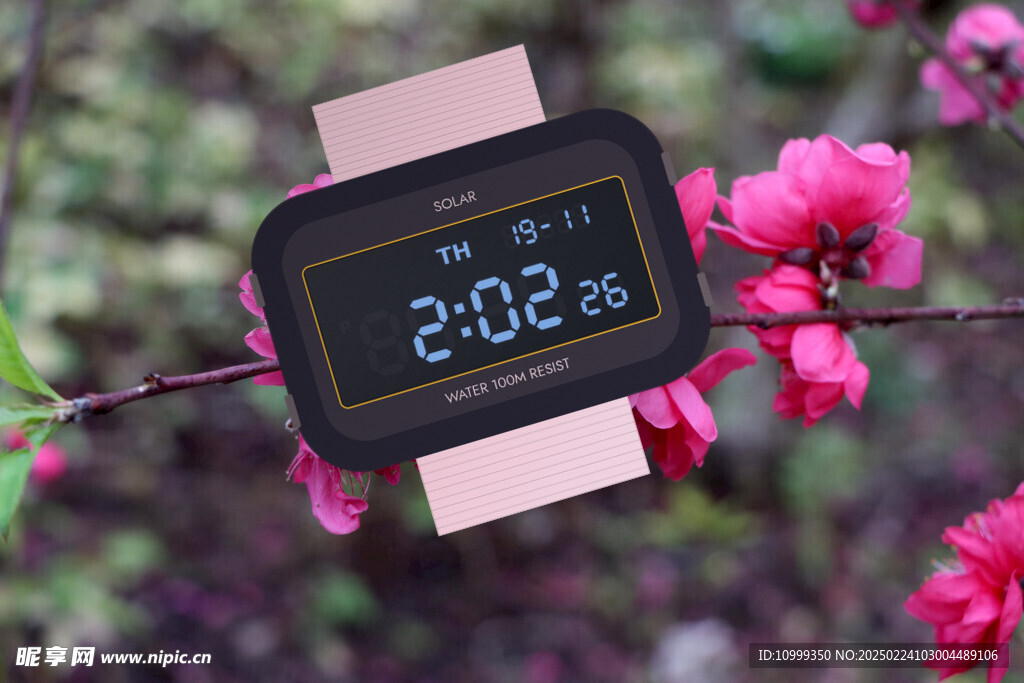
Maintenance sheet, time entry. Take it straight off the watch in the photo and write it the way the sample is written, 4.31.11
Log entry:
2.02.26
